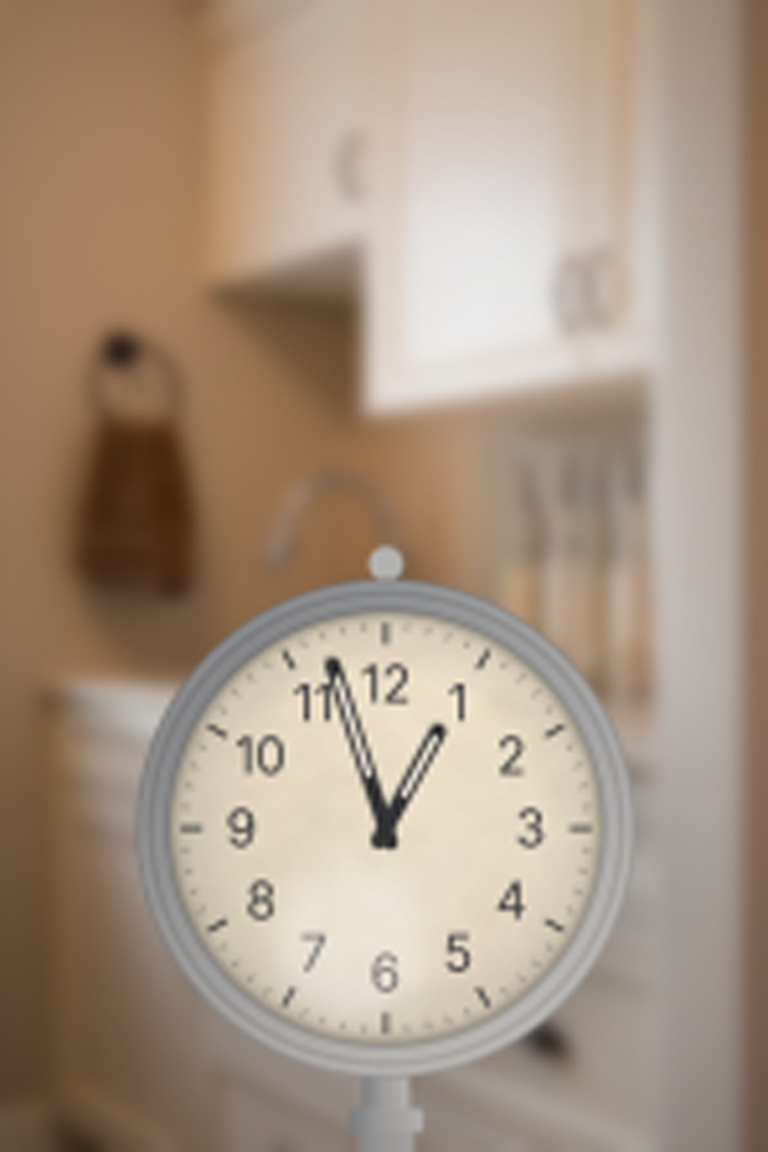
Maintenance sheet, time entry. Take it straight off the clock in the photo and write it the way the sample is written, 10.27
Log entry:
12.57
